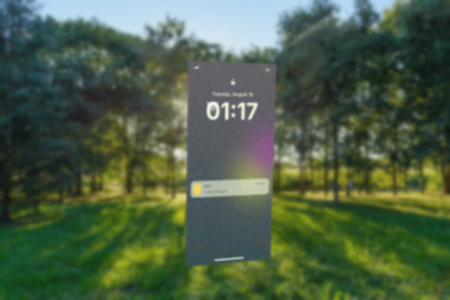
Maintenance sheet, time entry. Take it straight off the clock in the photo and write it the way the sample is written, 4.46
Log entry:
1.17
